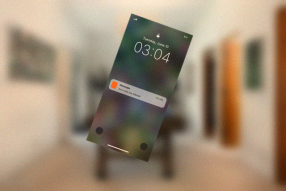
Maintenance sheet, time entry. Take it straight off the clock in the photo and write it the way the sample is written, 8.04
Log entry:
3.04
